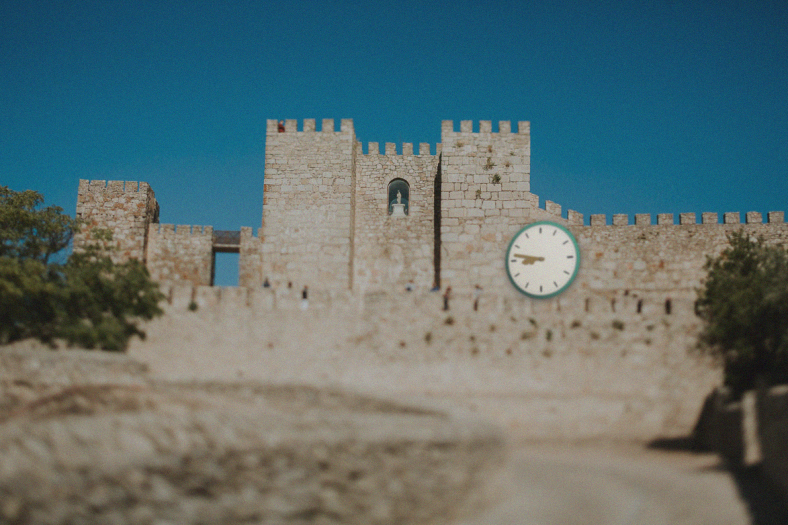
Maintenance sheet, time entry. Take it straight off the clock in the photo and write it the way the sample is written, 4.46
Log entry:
8.47
